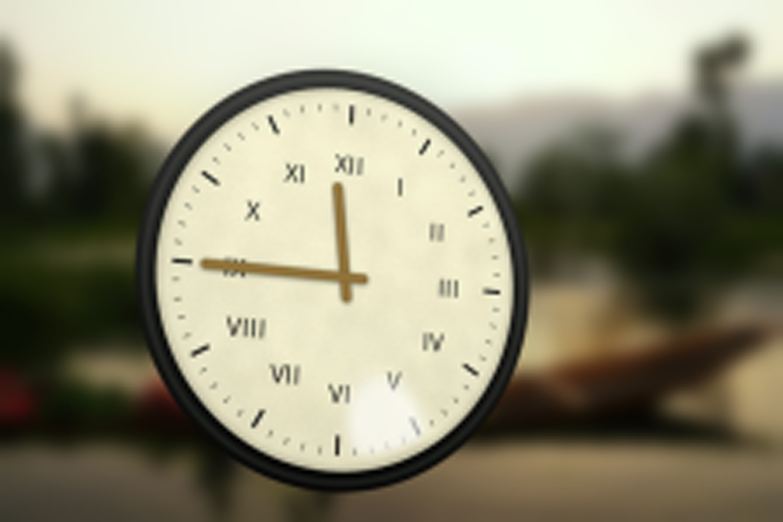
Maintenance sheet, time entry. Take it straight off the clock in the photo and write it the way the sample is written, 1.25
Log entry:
11.45
